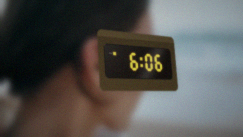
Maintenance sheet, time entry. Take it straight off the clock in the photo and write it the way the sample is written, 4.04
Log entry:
6.06
